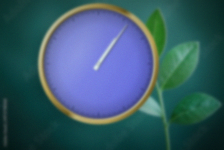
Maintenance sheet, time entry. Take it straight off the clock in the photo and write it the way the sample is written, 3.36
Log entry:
1.06
